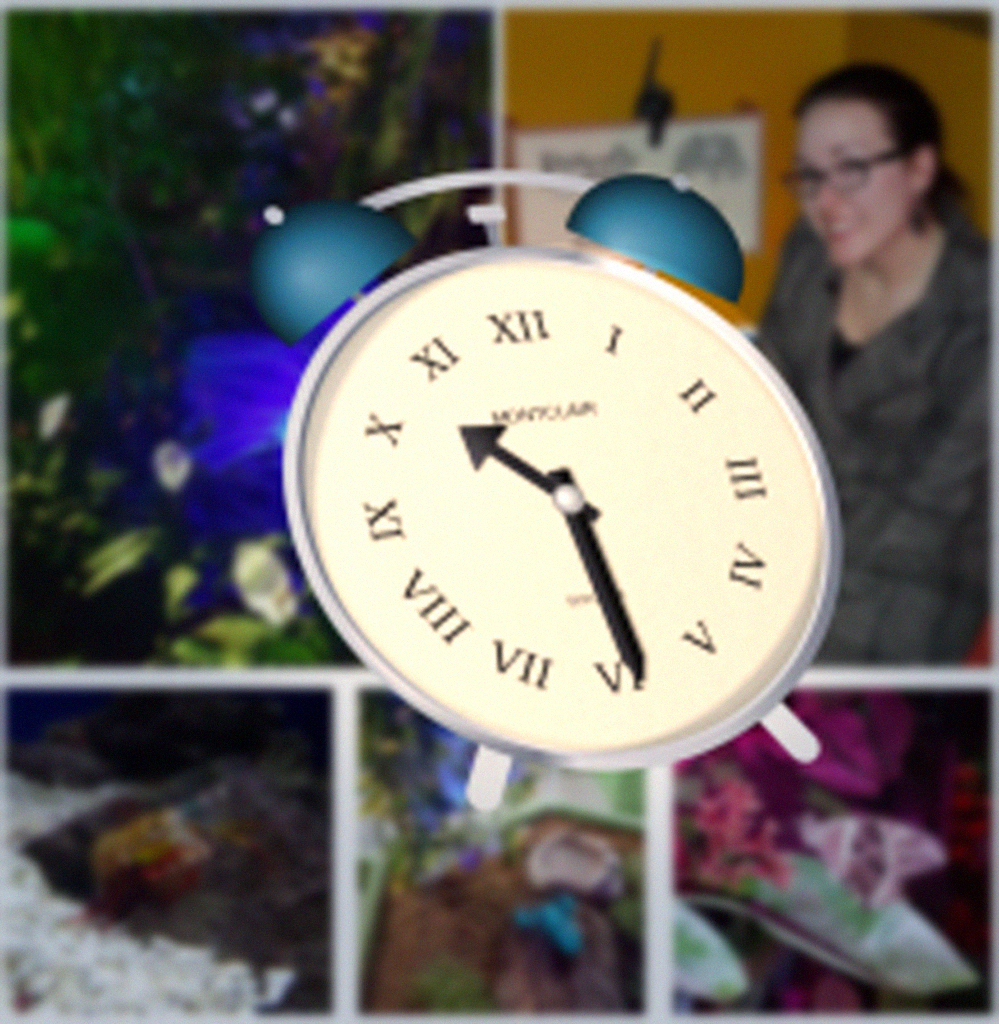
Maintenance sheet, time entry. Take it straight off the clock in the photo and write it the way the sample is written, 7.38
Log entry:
10.29
